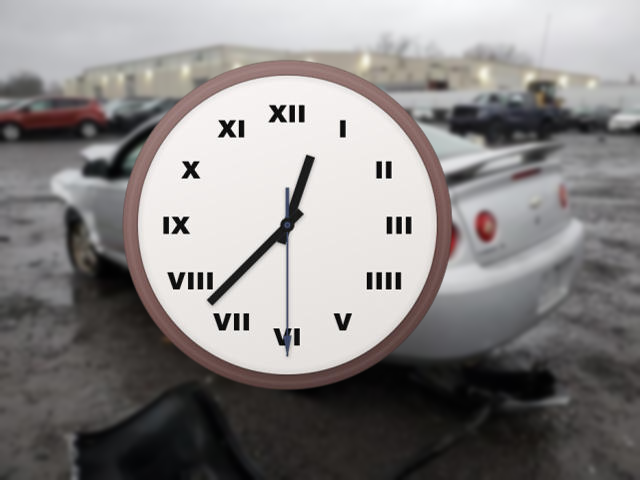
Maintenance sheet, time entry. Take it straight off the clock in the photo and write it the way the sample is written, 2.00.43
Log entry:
12.37.30
